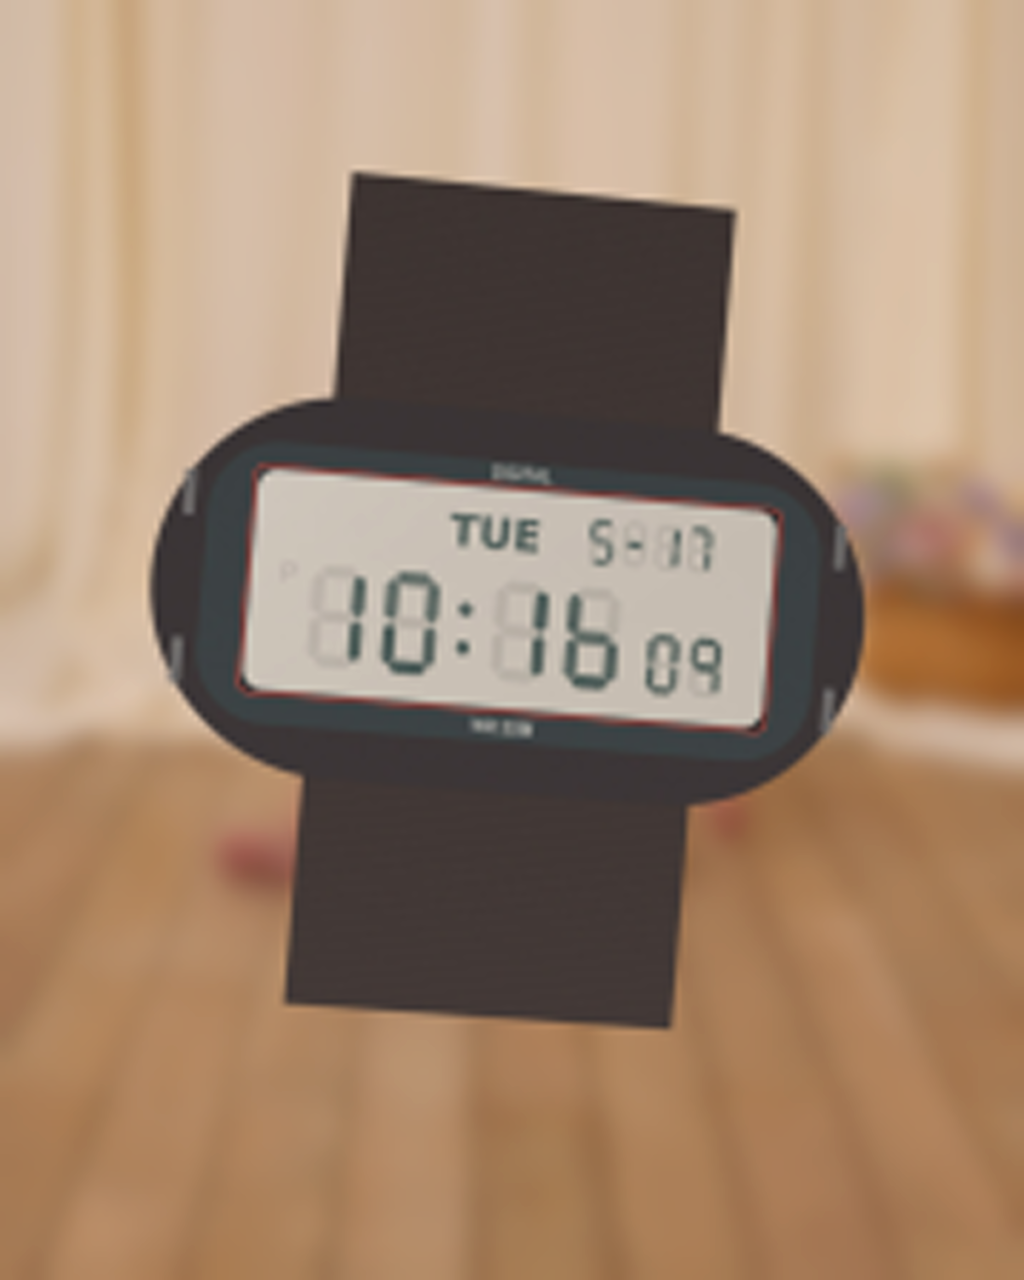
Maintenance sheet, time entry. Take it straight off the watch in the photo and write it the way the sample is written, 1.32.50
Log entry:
10.16.09
